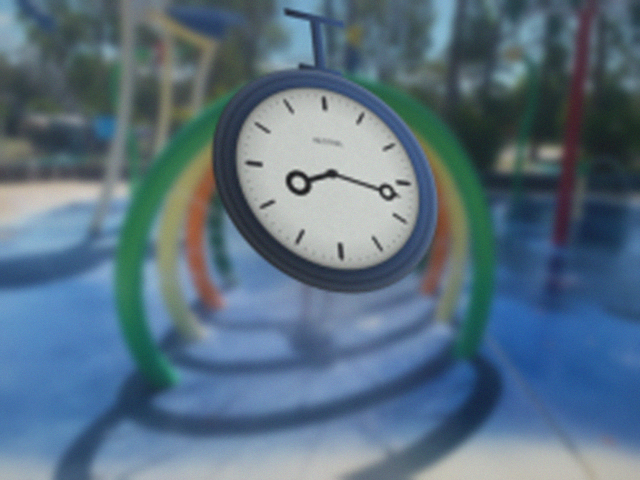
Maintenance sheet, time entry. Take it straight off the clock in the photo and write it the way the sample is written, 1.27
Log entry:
8.17
